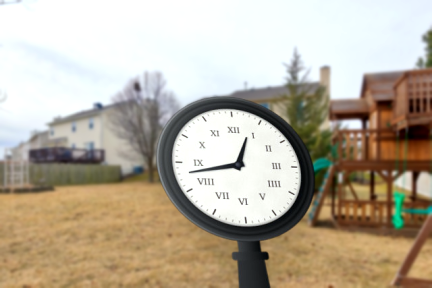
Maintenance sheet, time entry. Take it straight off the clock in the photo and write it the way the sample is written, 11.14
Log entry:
12.43
